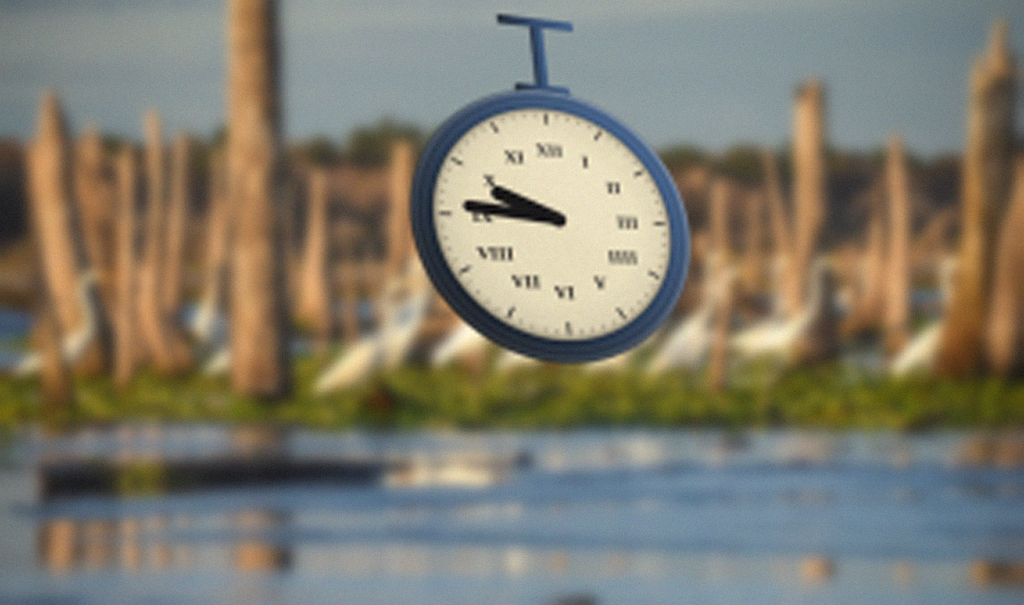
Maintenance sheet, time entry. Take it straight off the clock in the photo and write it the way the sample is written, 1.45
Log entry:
9.46
